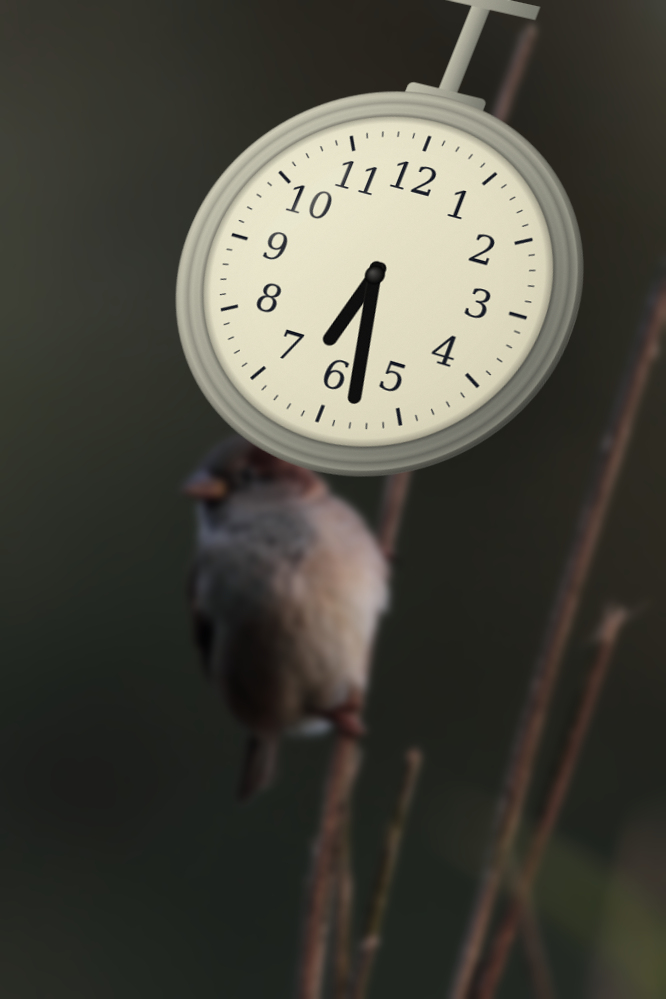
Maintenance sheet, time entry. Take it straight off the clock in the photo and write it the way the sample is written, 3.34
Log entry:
6.28
